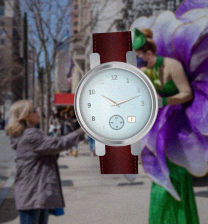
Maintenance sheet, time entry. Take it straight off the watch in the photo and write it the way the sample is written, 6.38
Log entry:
10.12
